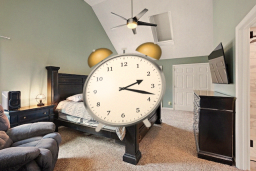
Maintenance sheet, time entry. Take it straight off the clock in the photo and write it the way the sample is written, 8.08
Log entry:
2.18
